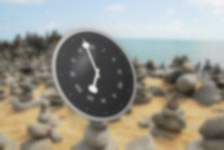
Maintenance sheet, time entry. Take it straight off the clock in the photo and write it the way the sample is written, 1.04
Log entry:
6.58
